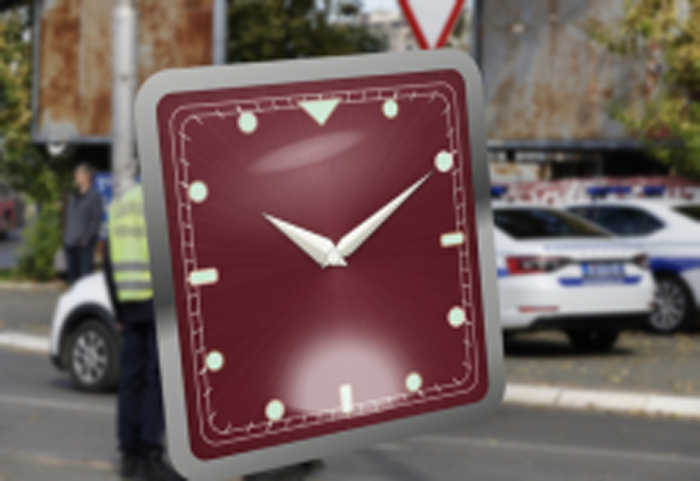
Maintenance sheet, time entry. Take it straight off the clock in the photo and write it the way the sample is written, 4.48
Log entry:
10.10
